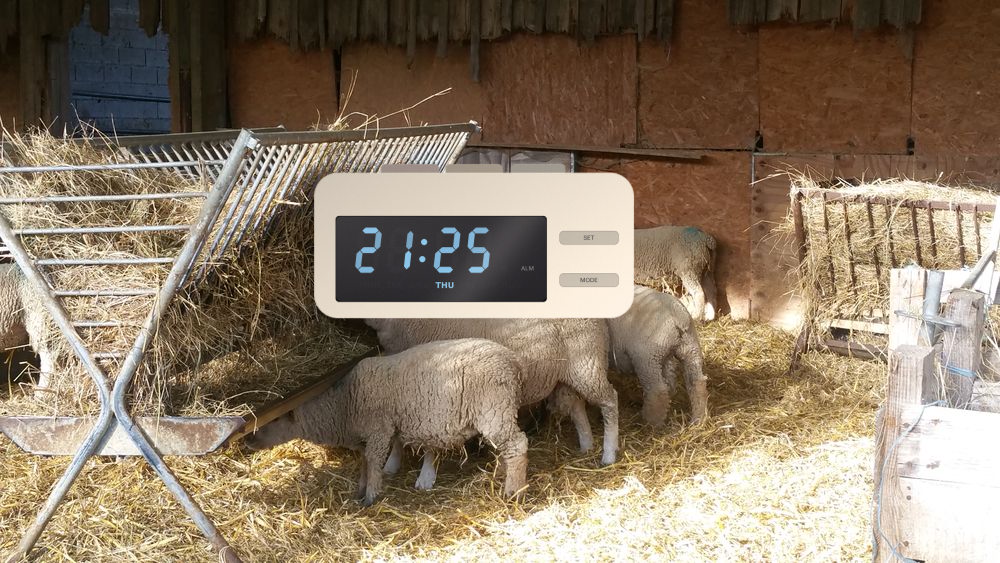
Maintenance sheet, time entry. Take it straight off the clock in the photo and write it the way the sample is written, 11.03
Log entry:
21.25
